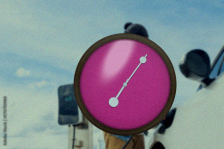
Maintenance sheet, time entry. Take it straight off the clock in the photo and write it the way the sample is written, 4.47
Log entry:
7.06
